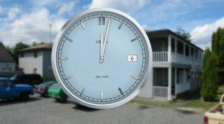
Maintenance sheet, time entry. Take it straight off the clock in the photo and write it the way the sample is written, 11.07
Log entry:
12.02
